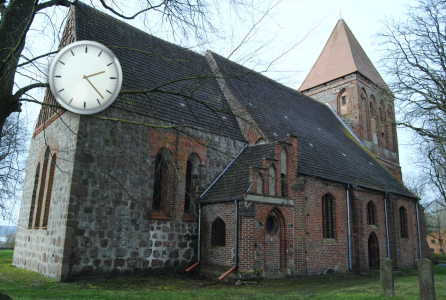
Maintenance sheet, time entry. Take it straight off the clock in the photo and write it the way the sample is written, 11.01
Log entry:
2.23
